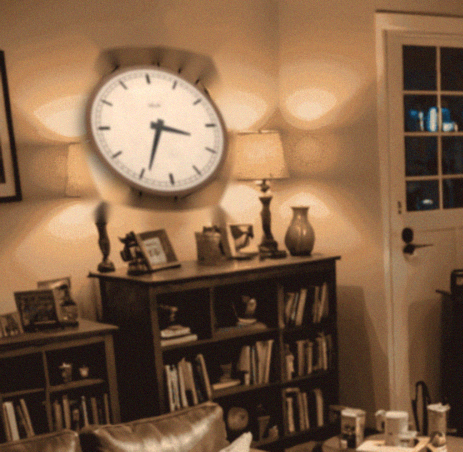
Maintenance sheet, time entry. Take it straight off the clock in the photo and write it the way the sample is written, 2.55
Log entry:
3.34
